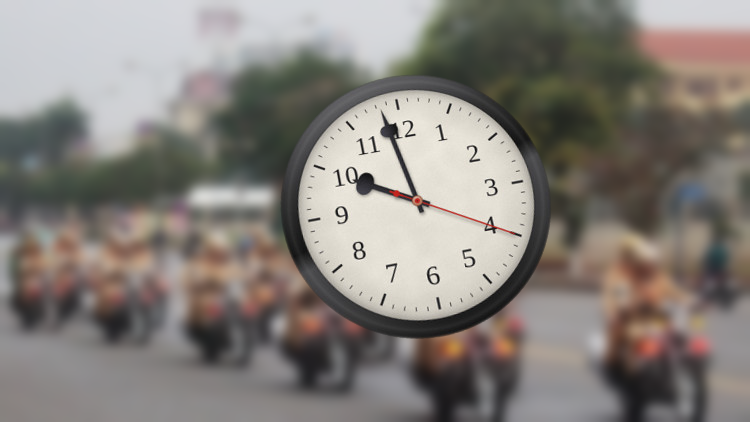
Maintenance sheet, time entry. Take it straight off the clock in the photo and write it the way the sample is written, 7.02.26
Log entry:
9.58.20
